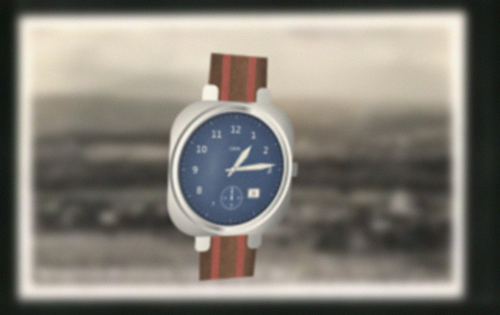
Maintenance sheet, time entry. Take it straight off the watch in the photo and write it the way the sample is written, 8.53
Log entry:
1.14
